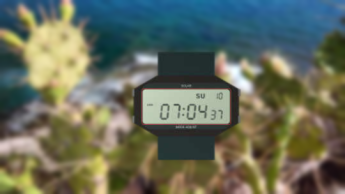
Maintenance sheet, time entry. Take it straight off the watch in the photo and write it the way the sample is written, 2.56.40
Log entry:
7.04.37
